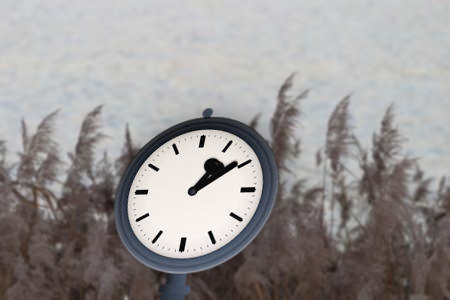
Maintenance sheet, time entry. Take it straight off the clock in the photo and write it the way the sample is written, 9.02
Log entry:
1.09
